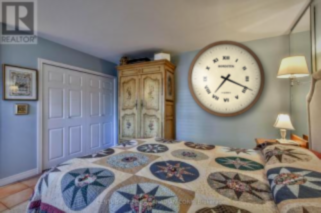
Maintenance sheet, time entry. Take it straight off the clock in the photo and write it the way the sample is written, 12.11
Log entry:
7.19
